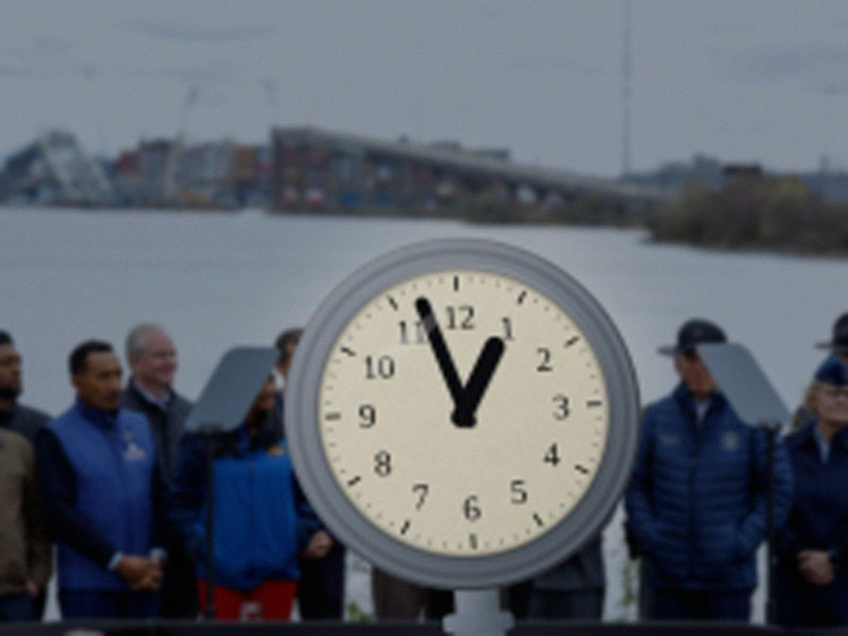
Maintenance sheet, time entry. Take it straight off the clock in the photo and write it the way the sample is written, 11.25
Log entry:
12.57
